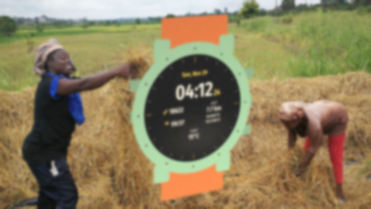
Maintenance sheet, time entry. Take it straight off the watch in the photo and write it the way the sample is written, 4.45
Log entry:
4.12
